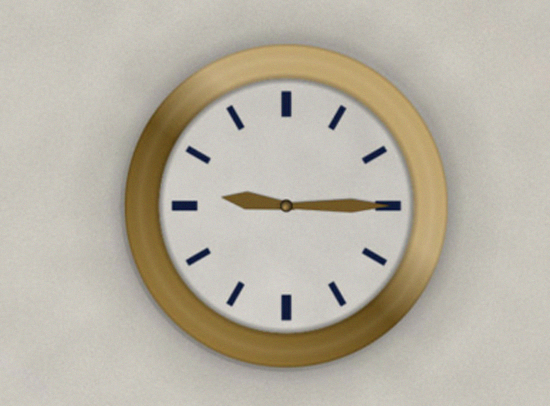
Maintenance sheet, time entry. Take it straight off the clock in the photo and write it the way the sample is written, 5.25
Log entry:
9.15
